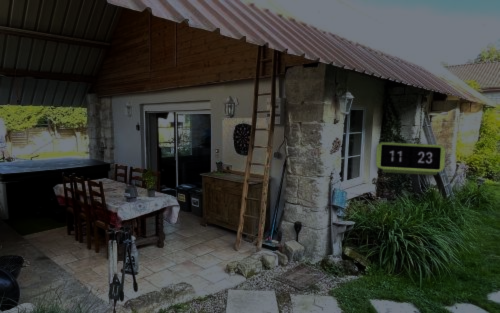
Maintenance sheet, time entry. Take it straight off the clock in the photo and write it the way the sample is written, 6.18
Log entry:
11.23
